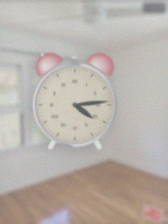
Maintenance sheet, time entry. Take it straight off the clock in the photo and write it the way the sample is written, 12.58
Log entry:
4.14
